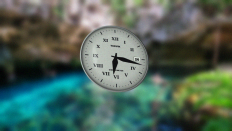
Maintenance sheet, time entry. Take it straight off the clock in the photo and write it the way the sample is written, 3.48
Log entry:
6.17
